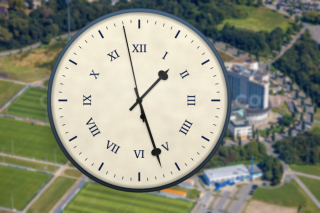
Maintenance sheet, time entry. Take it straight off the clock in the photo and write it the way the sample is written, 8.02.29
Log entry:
1.26.58
